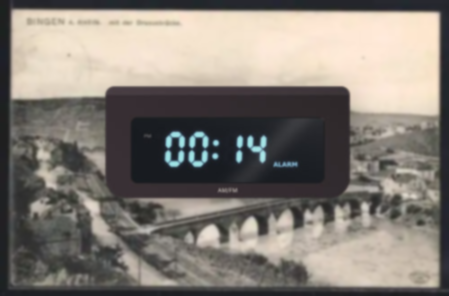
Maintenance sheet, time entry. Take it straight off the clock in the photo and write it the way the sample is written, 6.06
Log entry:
0.14
